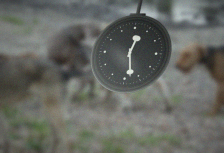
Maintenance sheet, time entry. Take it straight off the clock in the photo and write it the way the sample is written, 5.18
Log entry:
12.28
